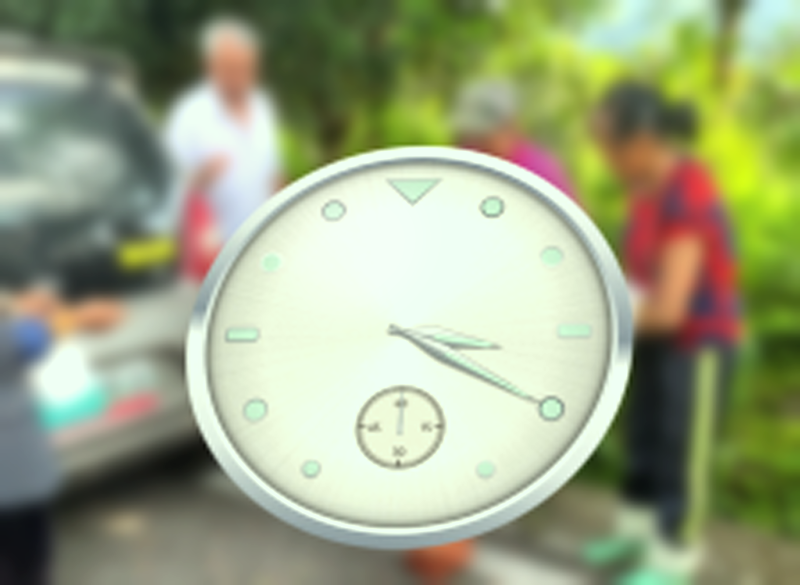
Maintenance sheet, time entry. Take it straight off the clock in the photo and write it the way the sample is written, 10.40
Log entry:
3.20
